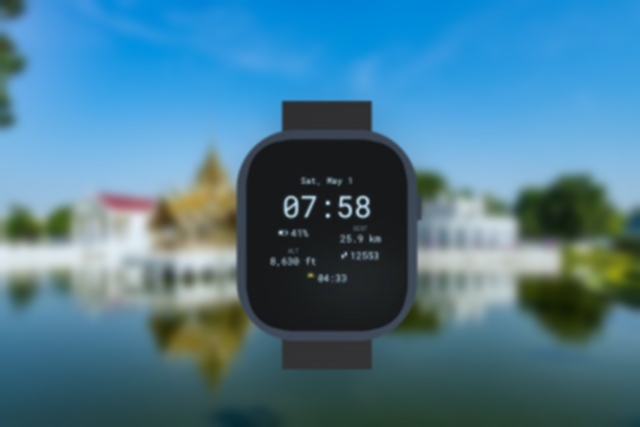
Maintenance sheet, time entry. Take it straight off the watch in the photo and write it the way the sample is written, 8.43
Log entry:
7.58
